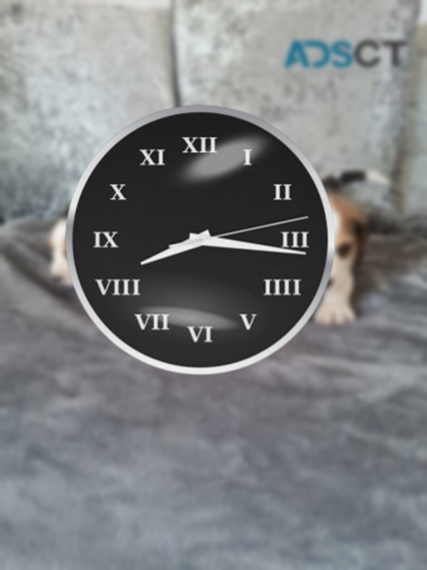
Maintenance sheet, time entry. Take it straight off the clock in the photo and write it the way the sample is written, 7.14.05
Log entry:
8.16.13
